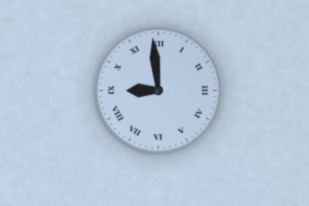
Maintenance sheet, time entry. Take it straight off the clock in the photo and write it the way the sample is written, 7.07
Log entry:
8.59
